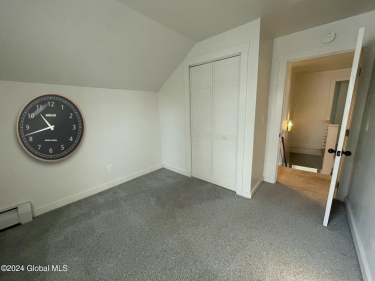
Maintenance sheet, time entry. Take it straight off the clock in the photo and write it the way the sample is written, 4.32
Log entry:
10.42
